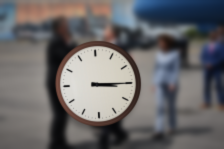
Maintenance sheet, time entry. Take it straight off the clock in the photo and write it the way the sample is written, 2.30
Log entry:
3.15
